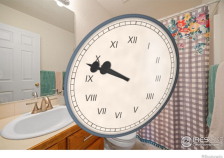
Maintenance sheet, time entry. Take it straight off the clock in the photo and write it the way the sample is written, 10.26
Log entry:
9.48
